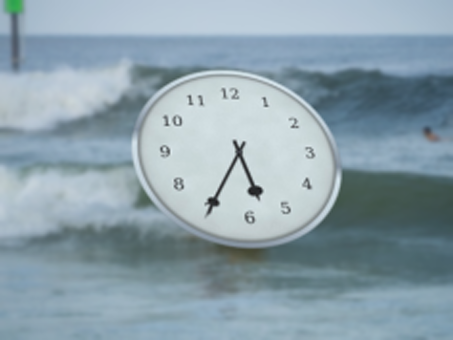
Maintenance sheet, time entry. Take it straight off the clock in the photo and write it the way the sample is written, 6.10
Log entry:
5.35
